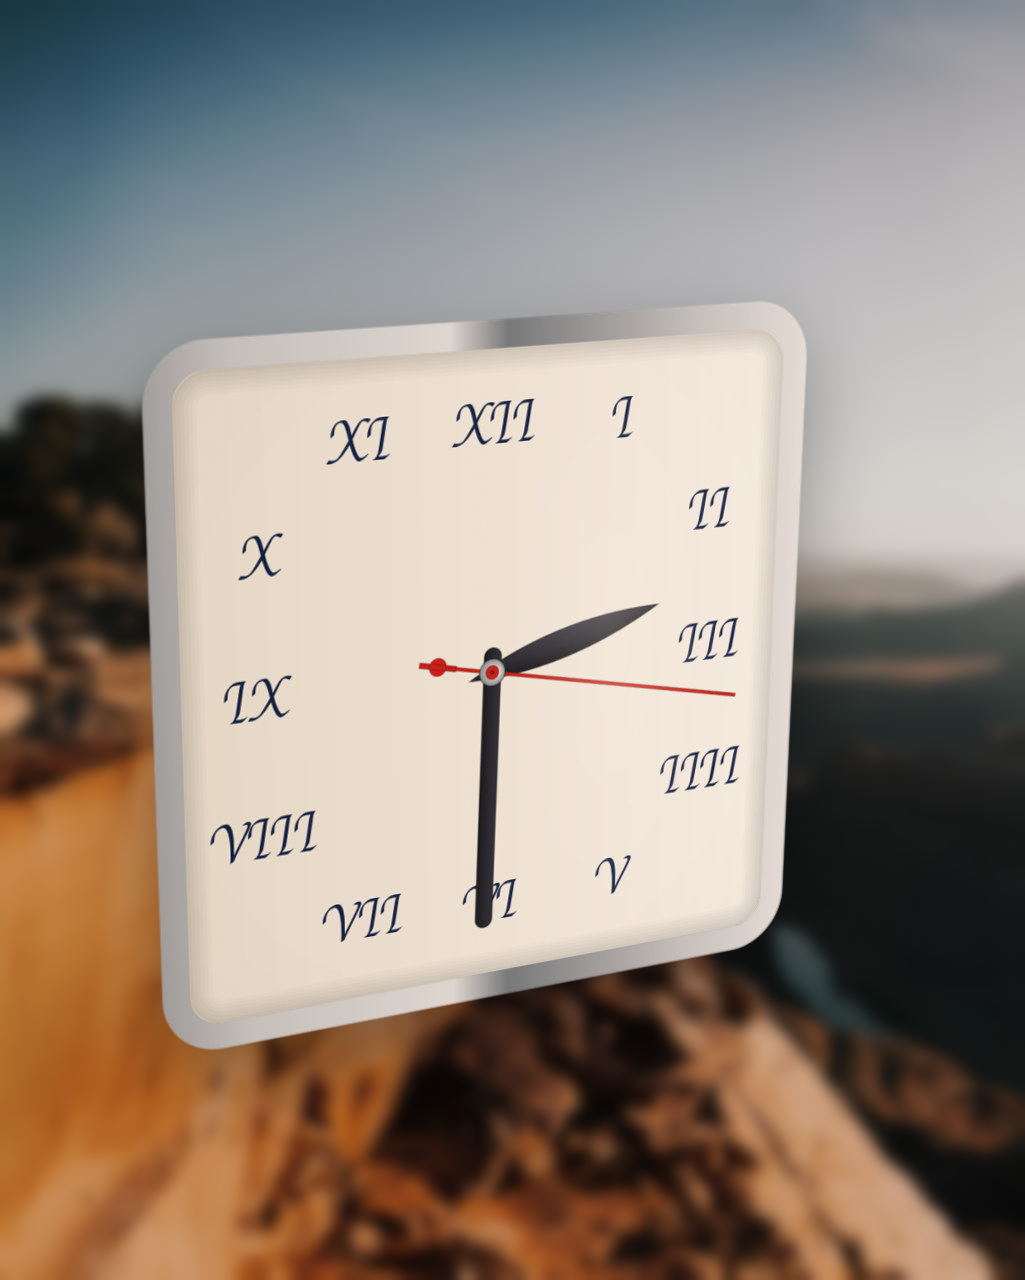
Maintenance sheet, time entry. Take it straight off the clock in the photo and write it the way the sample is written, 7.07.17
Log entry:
2.30.17
